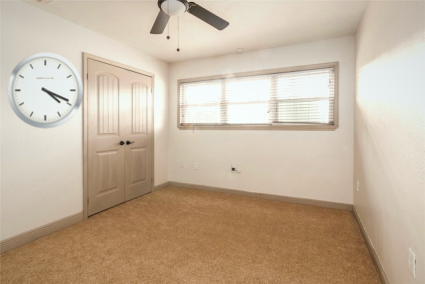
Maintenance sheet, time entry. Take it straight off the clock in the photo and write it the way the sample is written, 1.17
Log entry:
4.19
